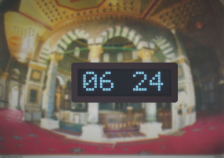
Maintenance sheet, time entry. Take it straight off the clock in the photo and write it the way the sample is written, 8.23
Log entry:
6.24
